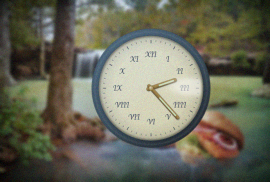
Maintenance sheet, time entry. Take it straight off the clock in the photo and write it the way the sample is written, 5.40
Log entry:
2.23
